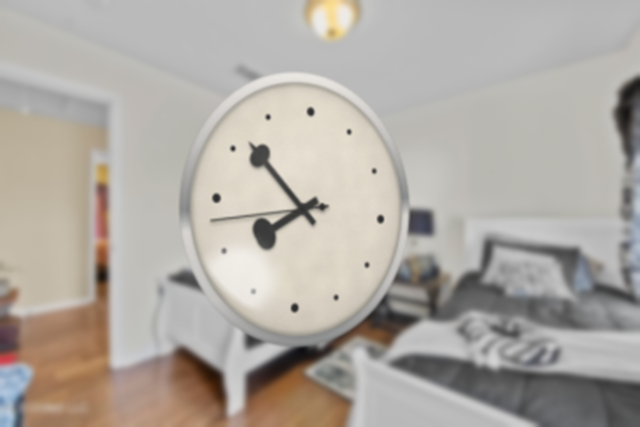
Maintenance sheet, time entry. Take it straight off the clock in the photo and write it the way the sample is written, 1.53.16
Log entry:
7.51.43
